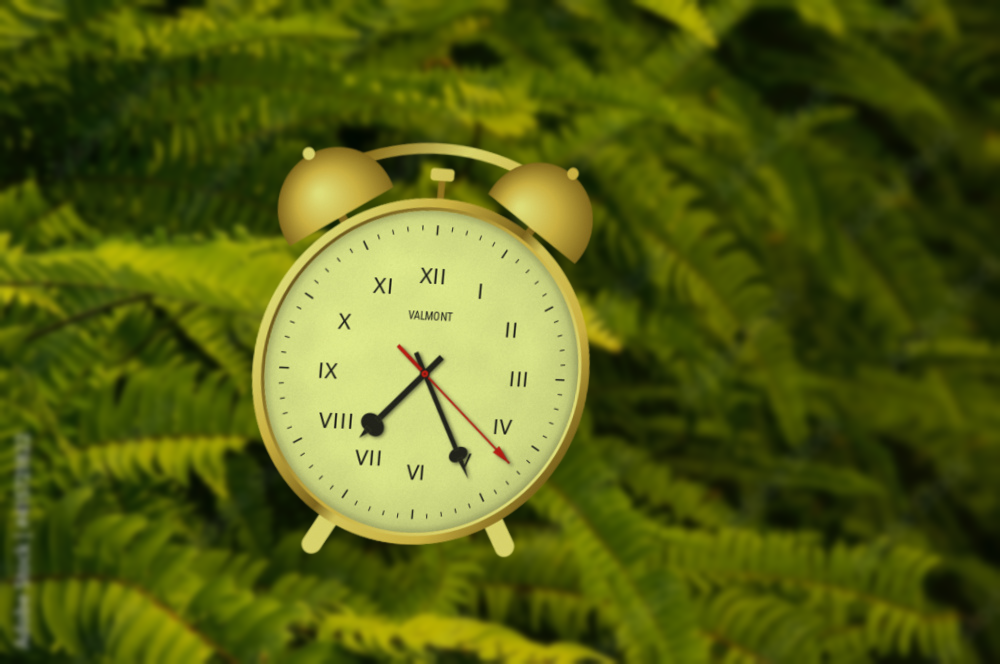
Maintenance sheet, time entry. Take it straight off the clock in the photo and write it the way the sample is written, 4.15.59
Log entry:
7.25.22
